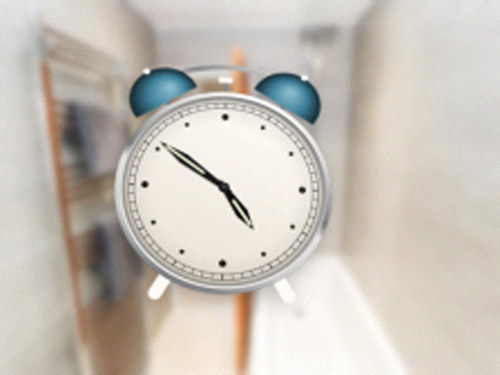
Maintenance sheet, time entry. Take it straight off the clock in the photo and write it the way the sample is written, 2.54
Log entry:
4.51
